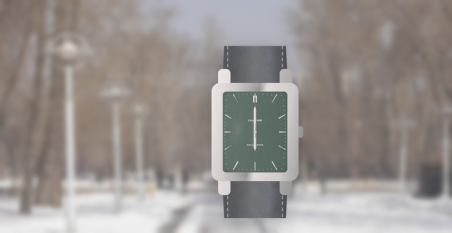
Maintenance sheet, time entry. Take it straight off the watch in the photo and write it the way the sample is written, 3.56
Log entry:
6.00
